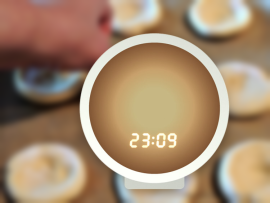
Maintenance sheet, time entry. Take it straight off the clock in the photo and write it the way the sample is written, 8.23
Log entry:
23.09
